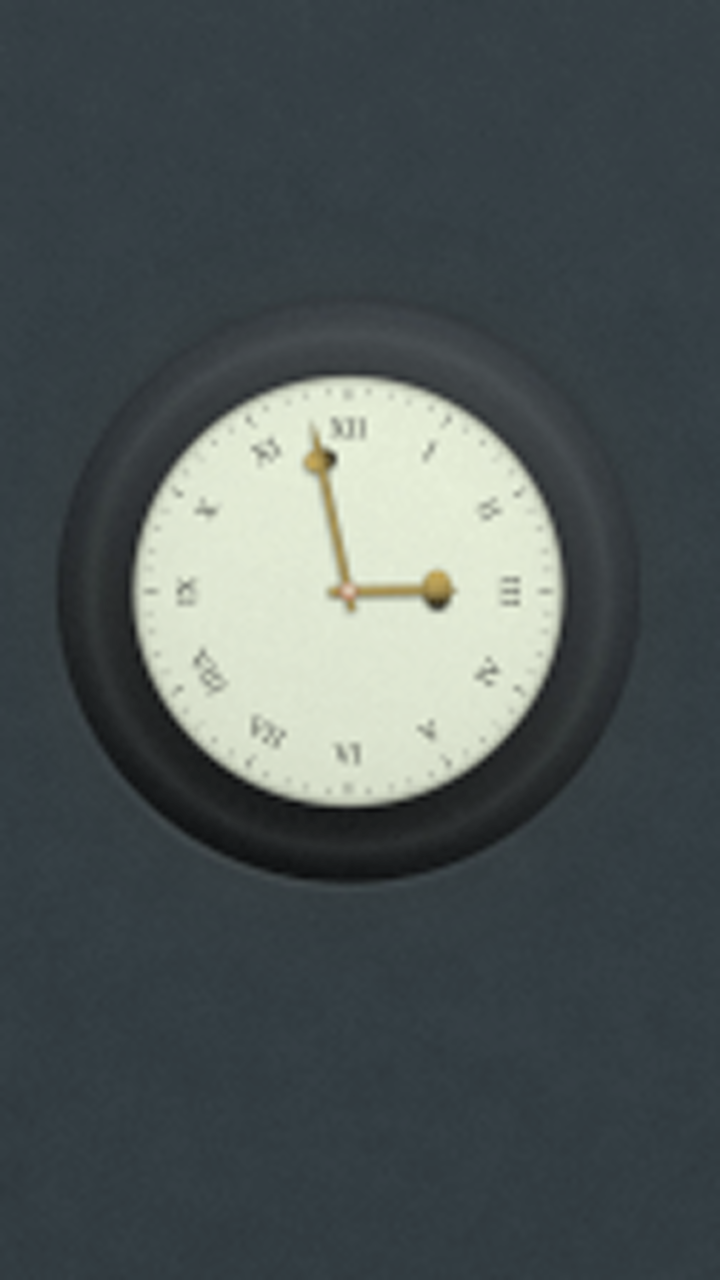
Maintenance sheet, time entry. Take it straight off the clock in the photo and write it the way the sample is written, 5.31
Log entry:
2.58
